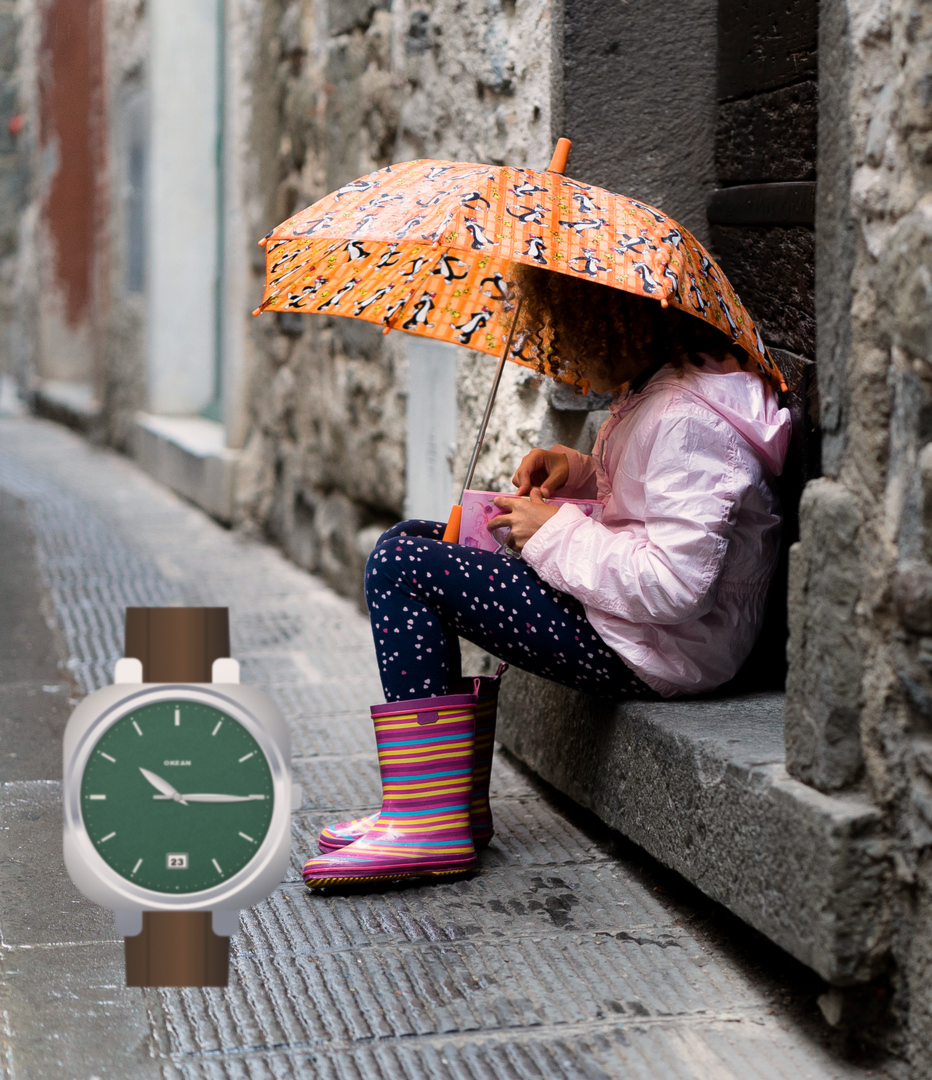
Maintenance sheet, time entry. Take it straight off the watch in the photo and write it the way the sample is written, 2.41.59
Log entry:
10.15.15
